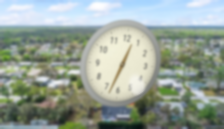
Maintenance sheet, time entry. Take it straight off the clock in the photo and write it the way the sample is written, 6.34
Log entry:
12.33
